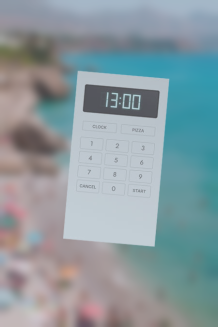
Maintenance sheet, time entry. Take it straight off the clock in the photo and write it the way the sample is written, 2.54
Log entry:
13.00
